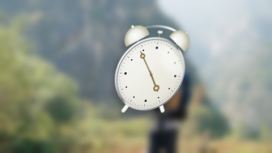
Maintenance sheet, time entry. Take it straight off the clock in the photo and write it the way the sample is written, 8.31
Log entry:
4.54
